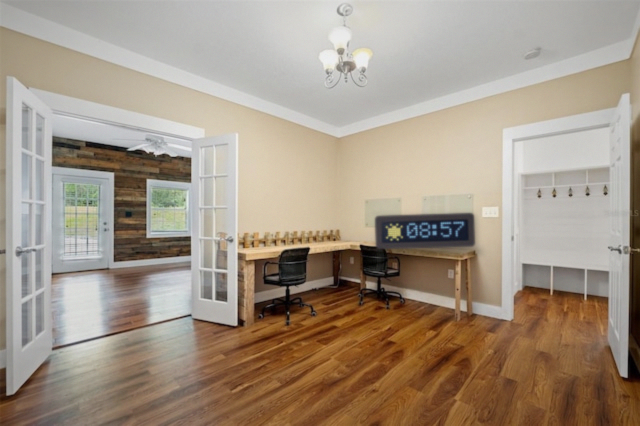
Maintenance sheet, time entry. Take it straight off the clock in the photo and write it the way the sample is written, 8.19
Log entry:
8.57
